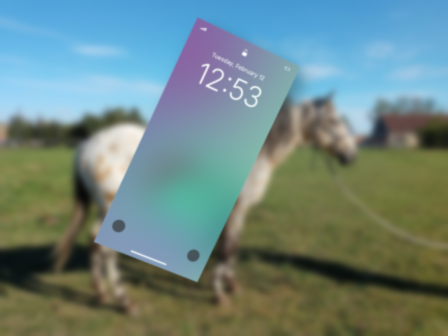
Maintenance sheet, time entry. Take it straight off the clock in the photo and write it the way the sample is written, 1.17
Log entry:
12.53
